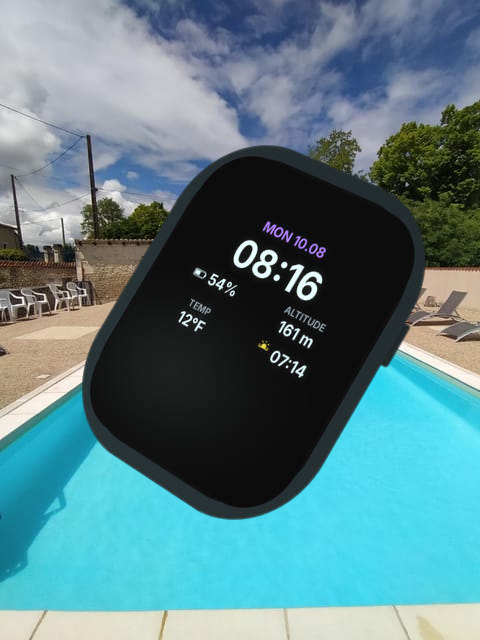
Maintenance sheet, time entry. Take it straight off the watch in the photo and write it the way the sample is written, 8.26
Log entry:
8.16
